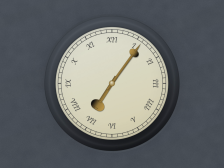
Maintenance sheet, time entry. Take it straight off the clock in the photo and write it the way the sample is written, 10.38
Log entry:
7.06
